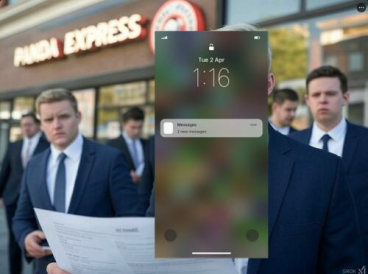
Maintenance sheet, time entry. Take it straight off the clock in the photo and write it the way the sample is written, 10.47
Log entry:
1.16
